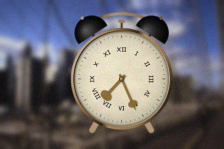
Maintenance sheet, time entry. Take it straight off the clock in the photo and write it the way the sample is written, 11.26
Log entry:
7.26
